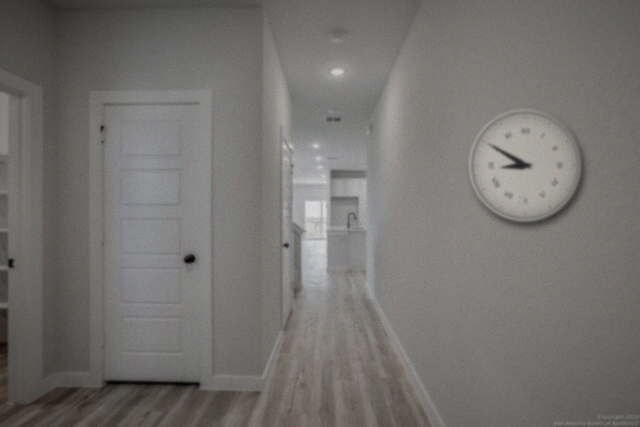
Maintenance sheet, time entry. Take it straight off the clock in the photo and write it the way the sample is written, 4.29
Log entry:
8.50
